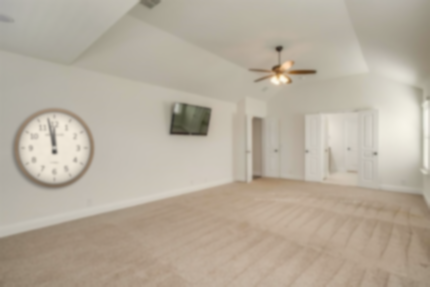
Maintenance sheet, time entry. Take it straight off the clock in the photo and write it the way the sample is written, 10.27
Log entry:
11.58
